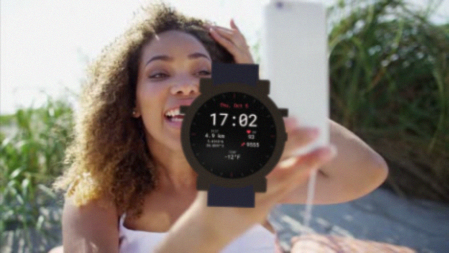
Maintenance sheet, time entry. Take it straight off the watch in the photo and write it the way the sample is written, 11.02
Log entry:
17.02
